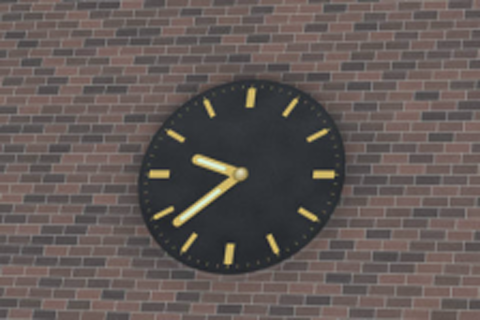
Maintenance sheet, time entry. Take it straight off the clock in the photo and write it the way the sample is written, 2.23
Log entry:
9.38
